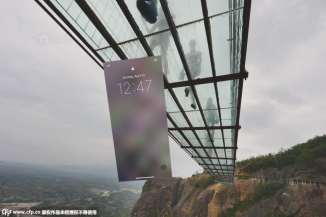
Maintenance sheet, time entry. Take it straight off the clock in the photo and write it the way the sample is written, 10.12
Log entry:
12.47
